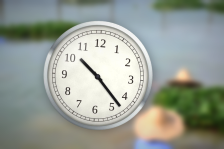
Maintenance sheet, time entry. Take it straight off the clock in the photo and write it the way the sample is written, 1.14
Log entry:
10.23
